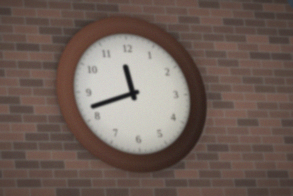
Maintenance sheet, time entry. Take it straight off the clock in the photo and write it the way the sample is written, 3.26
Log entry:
11.42
